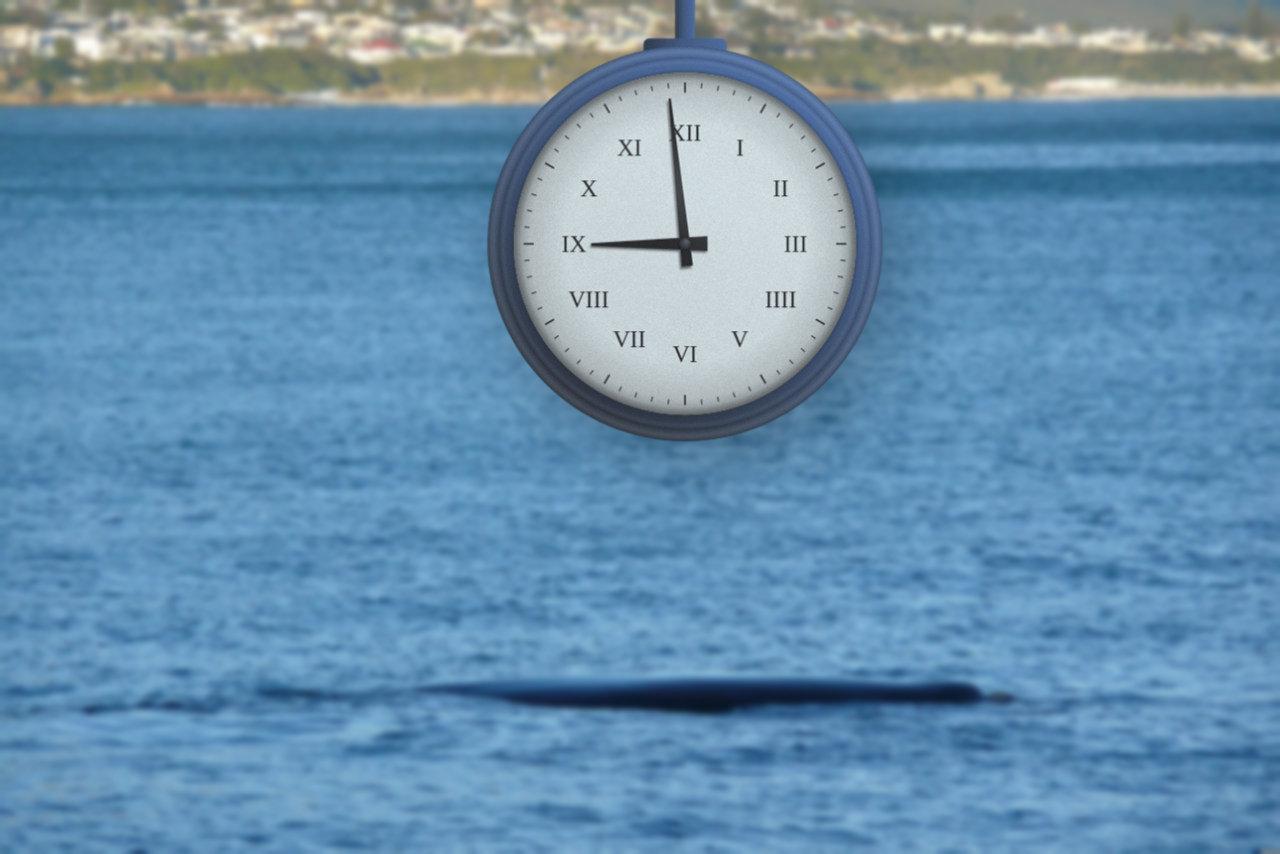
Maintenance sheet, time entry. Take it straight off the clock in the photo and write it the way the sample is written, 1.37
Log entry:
8.59
